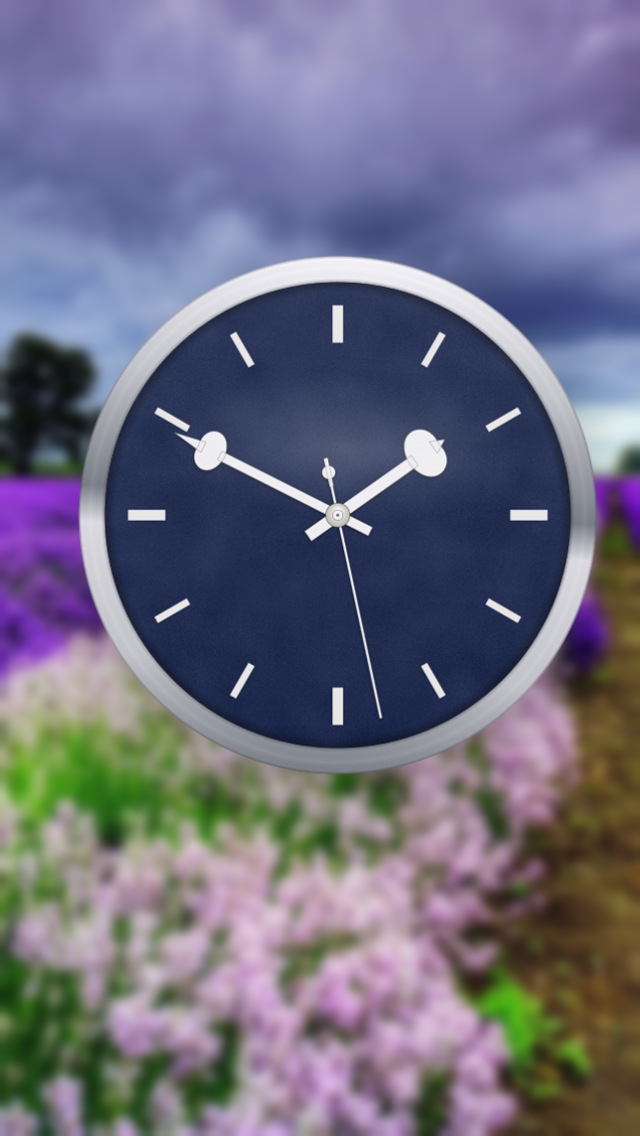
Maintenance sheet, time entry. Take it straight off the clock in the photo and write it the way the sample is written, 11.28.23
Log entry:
1.49.28
